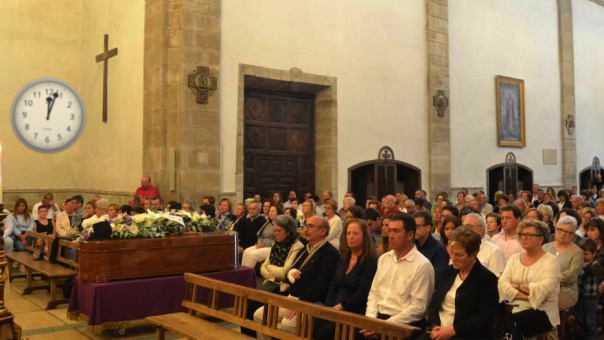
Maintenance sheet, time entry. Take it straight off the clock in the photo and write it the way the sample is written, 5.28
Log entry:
12.03
